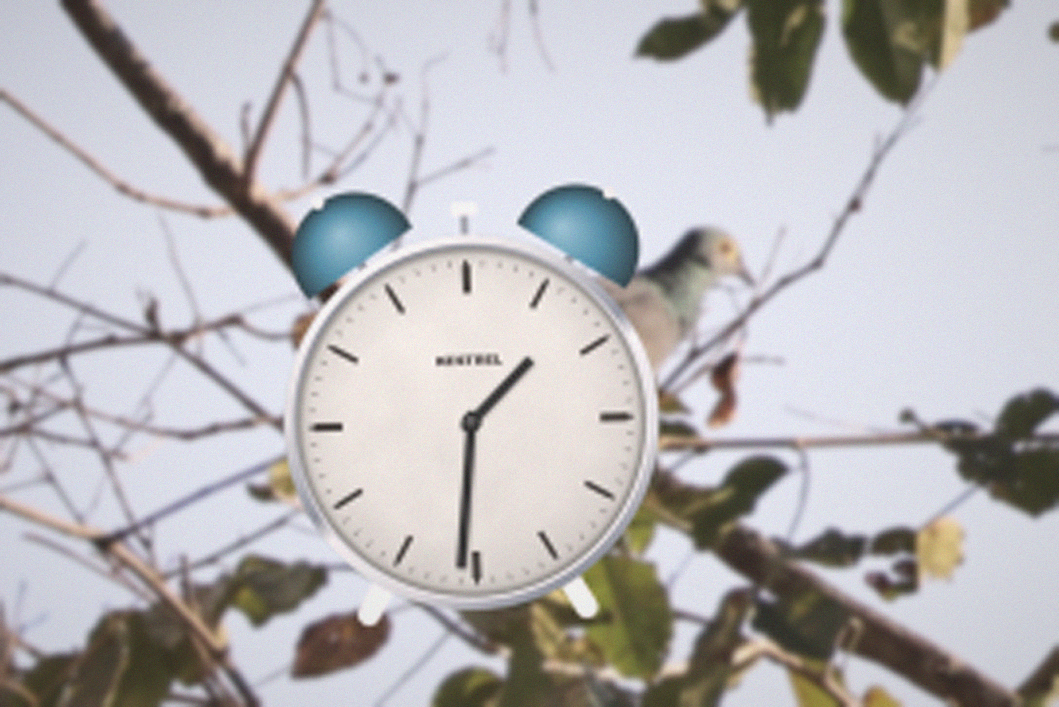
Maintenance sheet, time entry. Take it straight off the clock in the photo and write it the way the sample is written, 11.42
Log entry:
1.31
